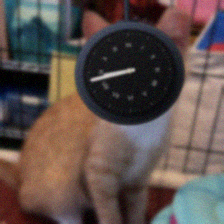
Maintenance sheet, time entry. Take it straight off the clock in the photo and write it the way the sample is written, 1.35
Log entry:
8.43
